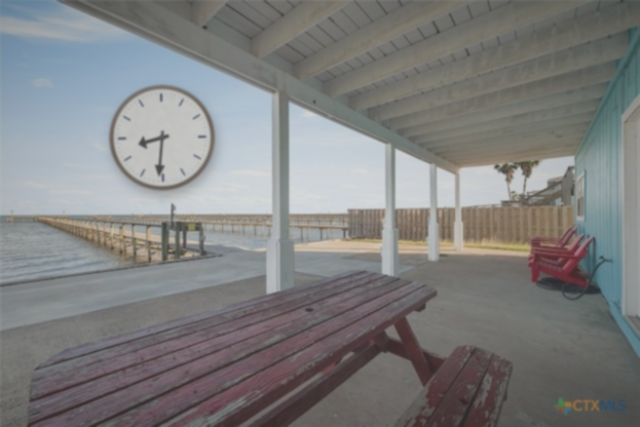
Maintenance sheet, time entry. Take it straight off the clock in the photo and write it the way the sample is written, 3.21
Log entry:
8.31
